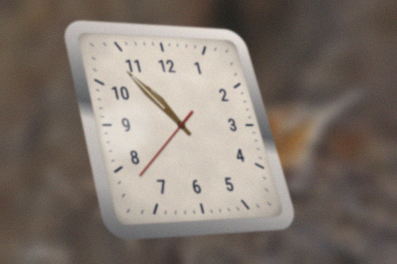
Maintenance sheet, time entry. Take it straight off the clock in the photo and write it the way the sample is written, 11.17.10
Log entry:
10.53.38
